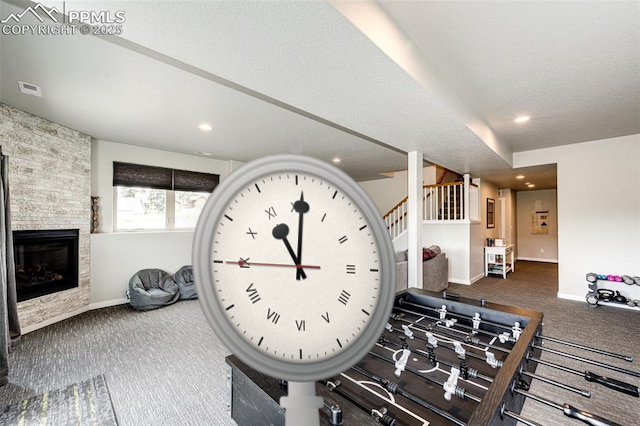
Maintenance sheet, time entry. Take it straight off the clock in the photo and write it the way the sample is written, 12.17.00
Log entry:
11.00.45
